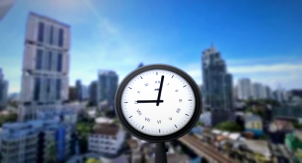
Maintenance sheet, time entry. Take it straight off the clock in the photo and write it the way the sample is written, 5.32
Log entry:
9.02
